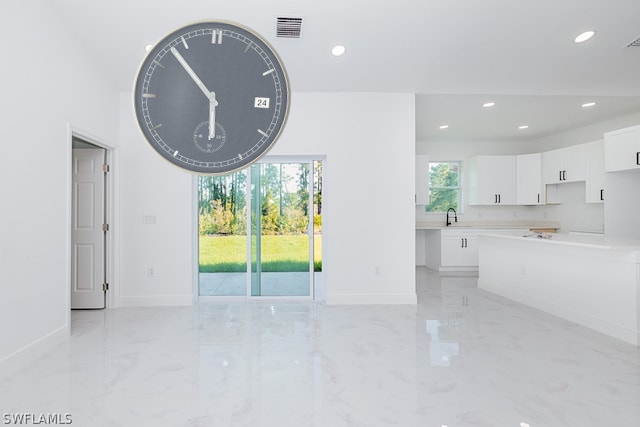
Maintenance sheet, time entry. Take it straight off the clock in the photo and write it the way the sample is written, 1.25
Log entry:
5.53
